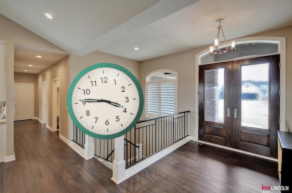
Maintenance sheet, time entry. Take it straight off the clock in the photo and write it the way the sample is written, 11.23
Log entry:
3.46
